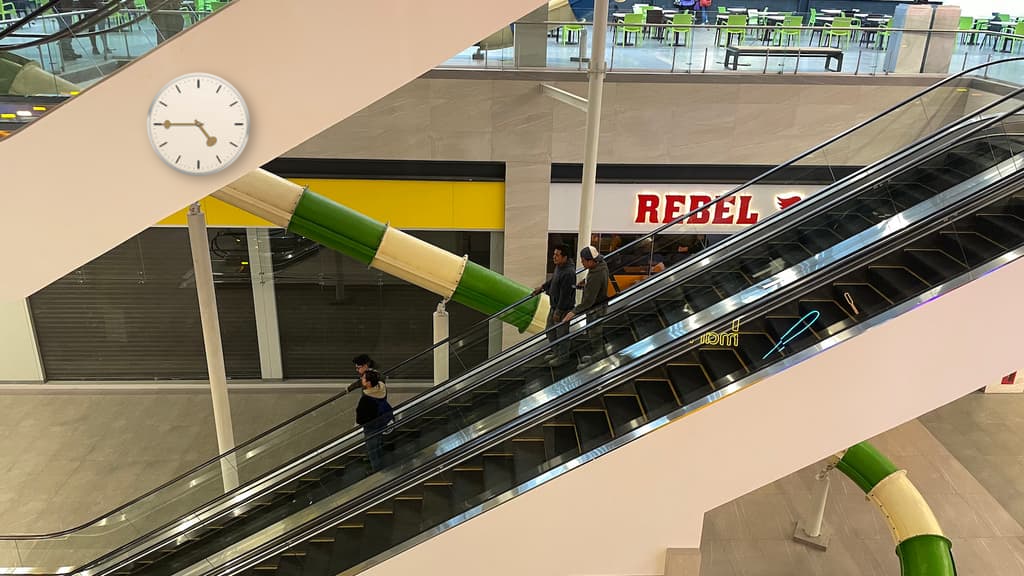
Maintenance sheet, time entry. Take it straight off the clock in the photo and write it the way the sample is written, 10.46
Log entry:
4.45
